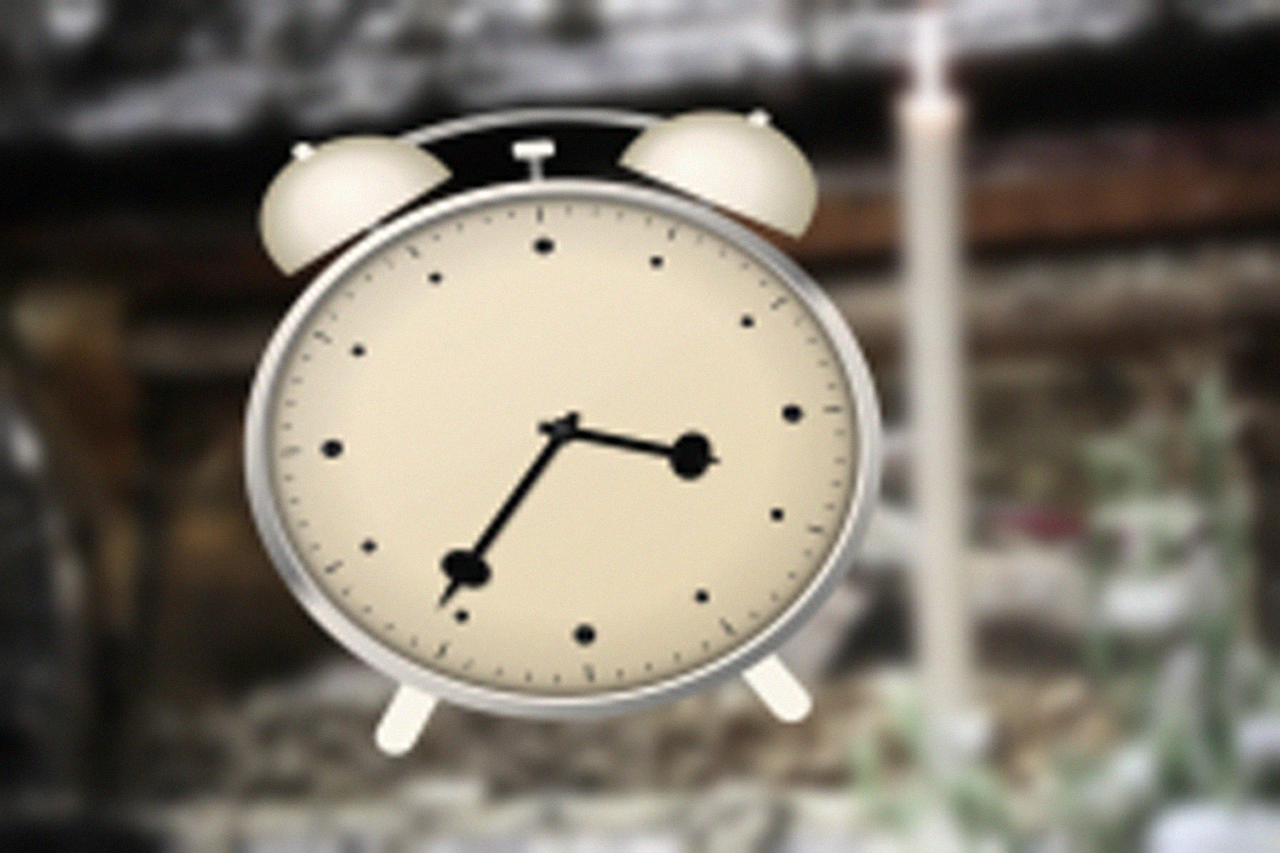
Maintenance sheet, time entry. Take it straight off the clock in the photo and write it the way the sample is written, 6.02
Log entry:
3.36
